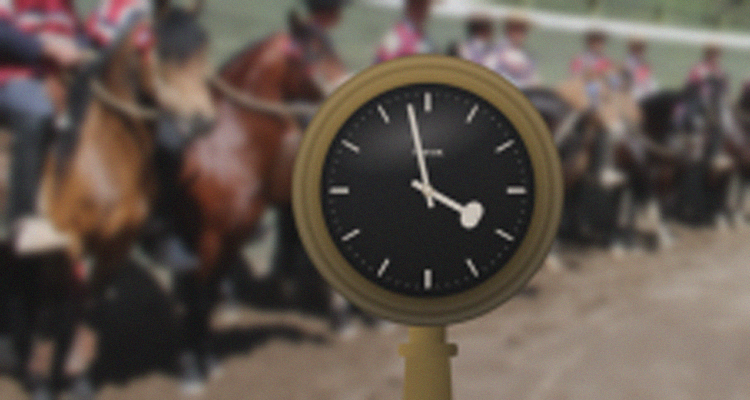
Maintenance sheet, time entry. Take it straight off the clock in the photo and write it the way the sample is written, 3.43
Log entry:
3.58
